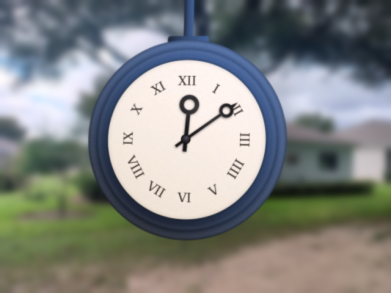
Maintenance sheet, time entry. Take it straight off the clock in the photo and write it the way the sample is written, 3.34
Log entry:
12.09
